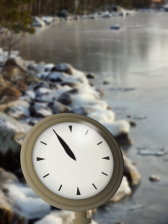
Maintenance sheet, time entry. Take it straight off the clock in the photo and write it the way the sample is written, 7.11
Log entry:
10.55
